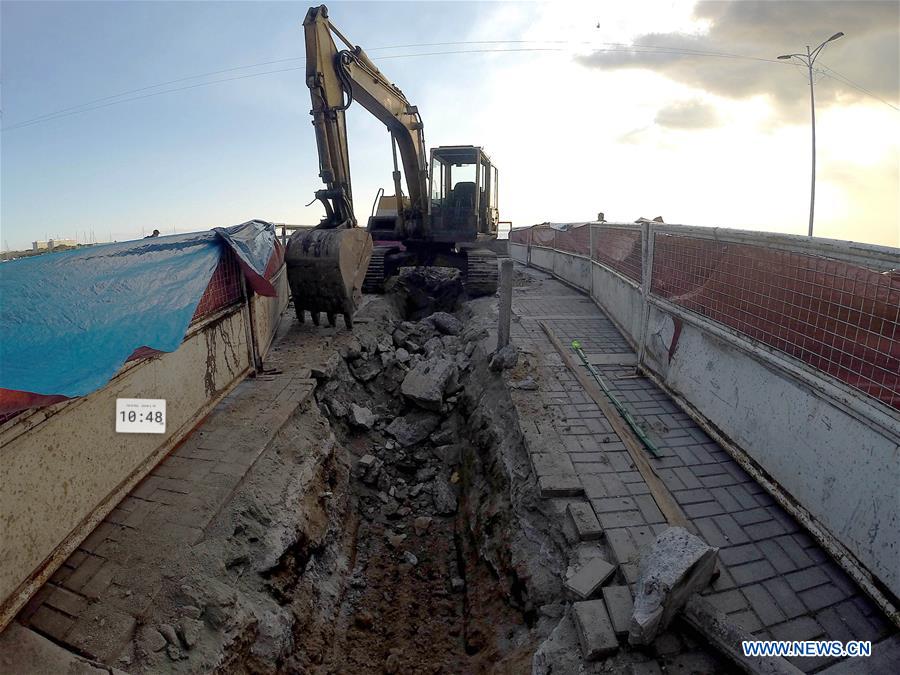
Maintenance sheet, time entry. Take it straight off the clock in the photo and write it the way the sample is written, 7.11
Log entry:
10.48
